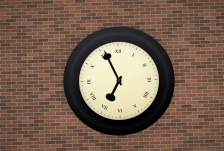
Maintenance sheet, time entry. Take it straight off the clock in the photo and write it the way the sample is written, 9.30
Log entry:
6.56
